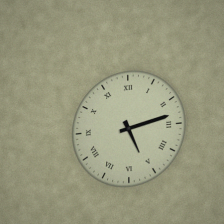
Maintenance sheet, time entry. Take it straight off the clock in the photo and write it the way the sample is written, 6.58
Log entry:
5.13
